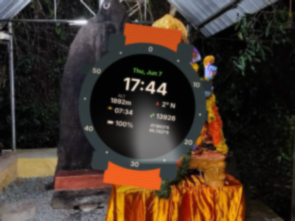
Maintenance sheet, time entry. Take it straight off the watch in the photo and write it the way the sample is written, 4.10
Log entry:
17.44
